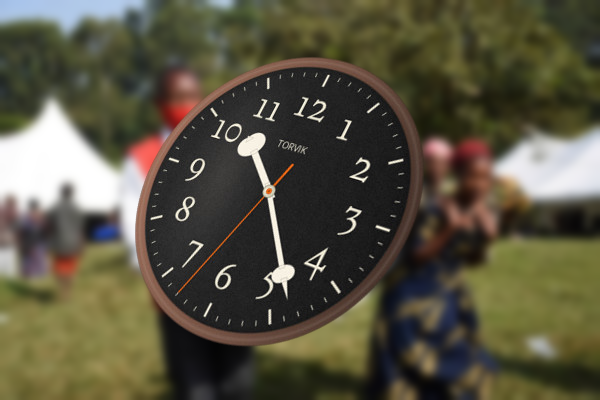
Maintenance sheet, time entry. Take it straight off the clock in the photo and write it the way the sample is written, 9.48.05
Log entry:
10.23.33
